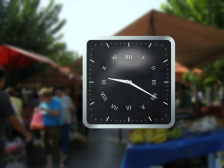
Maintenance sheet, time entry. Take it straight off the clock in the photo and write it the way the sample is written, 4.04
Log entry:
9.20
